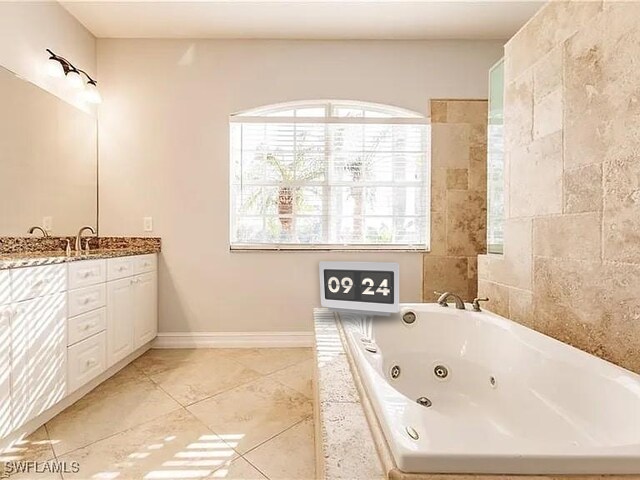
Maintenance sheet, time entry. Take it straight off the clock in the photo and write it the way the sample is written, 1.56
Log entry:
9.24
